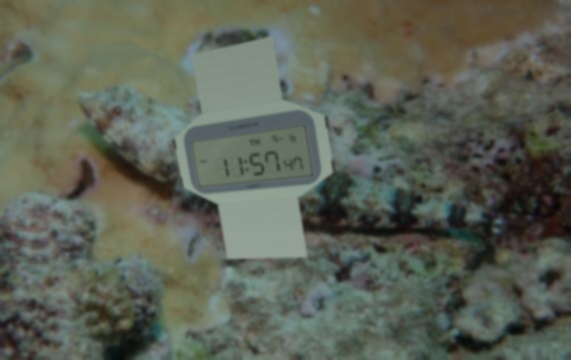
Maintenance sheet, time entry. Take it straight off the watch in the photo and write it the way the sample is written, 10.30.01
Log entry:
11.57.47
